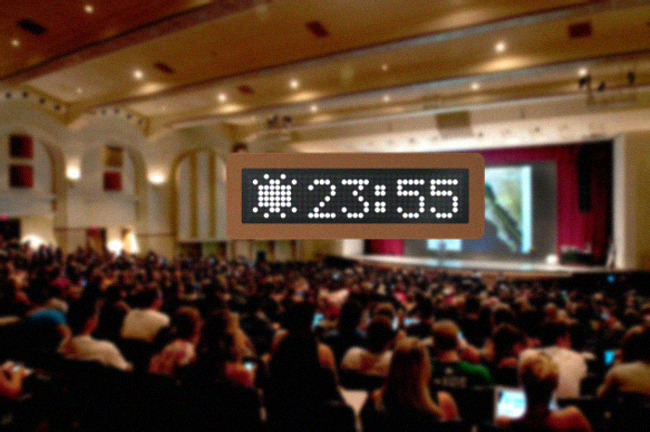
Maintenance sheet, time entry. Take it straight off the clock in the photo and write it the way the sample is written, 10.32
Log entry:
23.55
